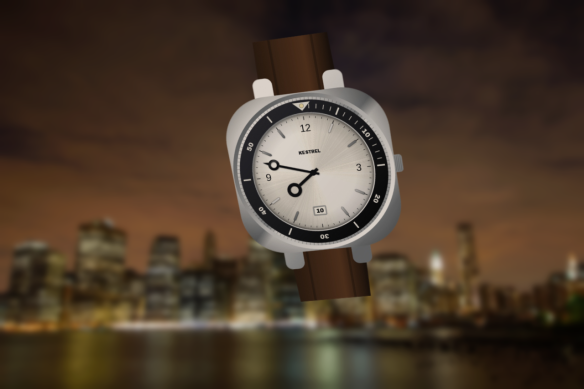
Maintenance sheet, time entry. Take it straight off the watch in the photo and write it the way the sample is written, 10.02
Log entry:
7.48
